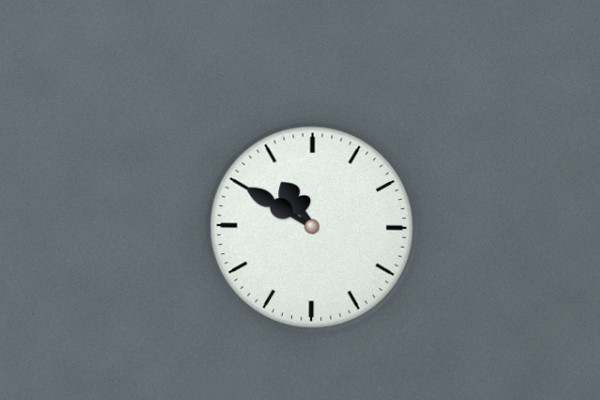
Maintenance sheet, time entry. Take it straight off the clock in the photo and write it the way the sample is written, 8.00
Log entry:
10.50
